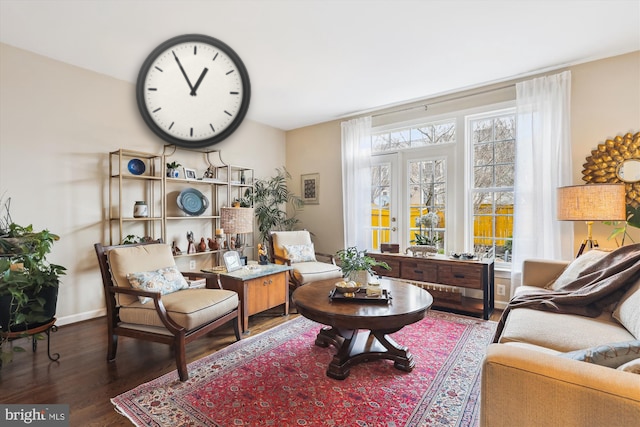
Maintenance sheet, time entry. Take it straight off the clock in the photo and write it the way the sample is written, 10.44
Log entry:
12.55
